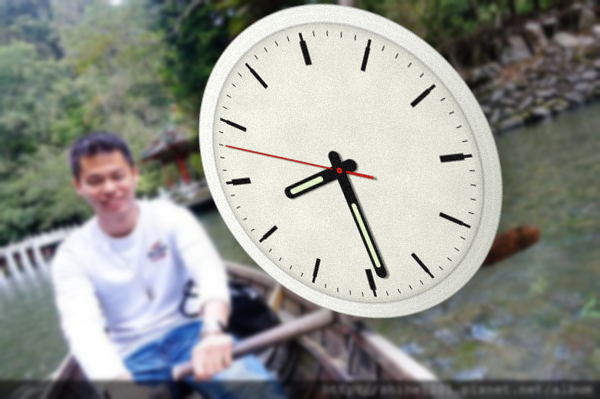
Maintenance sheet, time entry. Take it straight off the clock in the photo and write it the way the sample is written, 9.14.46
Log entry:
8.28.48
